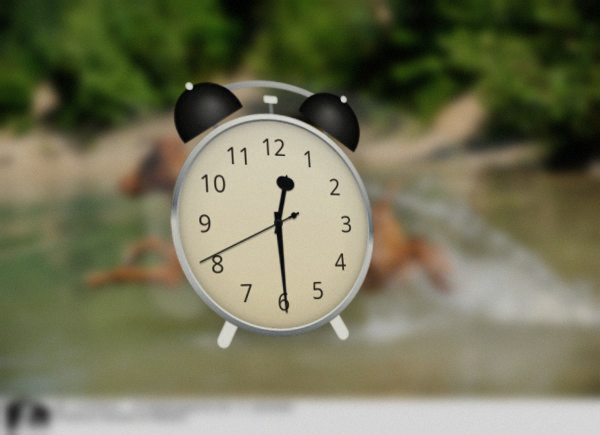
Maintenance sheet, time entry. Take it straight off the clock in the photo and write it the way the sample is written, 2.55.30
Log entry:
12.29.41
